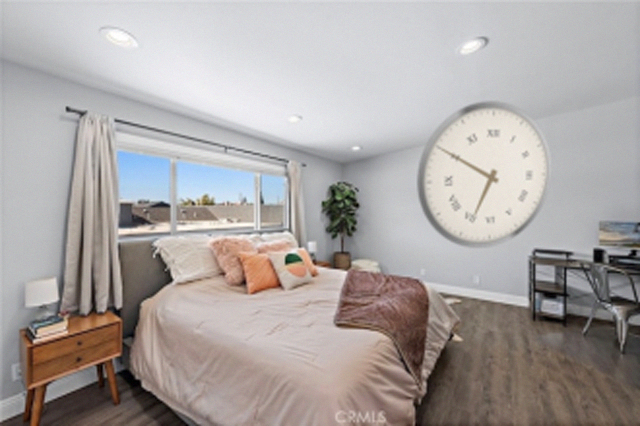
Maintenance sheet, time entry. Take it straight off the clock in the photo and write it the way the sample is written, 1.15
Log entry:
6.50
